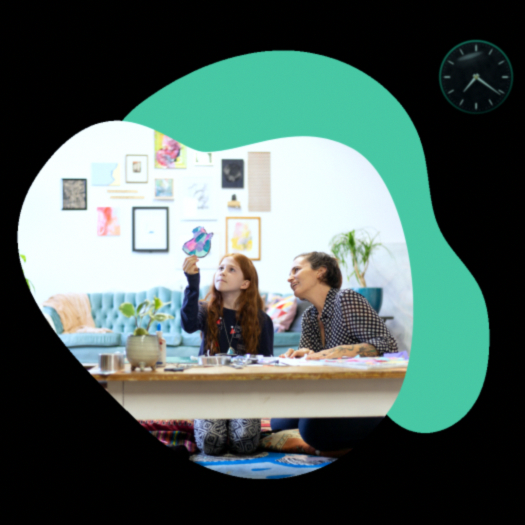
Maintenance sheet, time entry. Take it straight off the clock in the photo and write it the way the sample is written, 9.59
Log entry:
7.21
